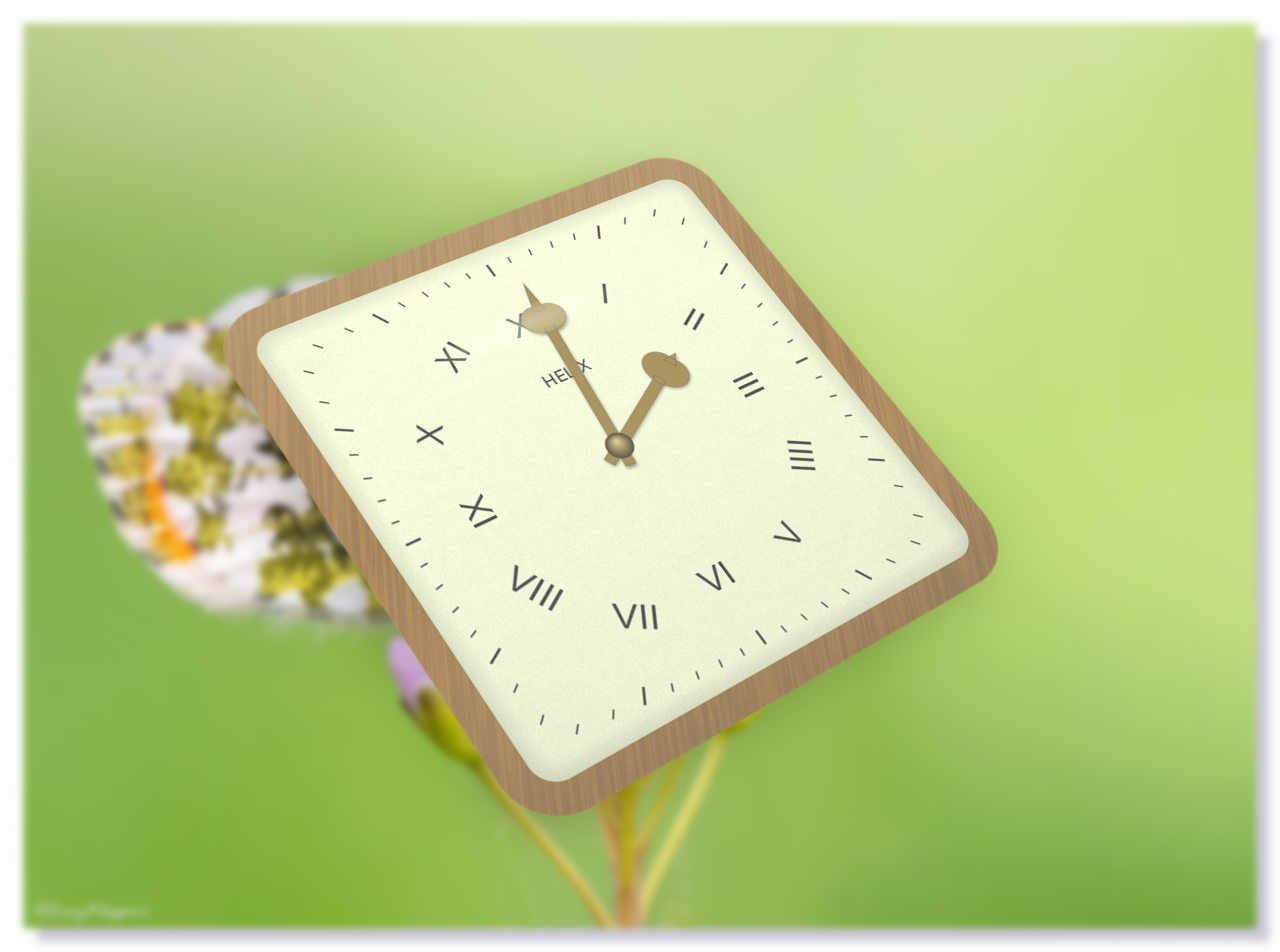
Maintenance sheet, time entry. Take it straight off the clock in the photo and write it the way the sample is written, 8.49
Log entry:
2.01
